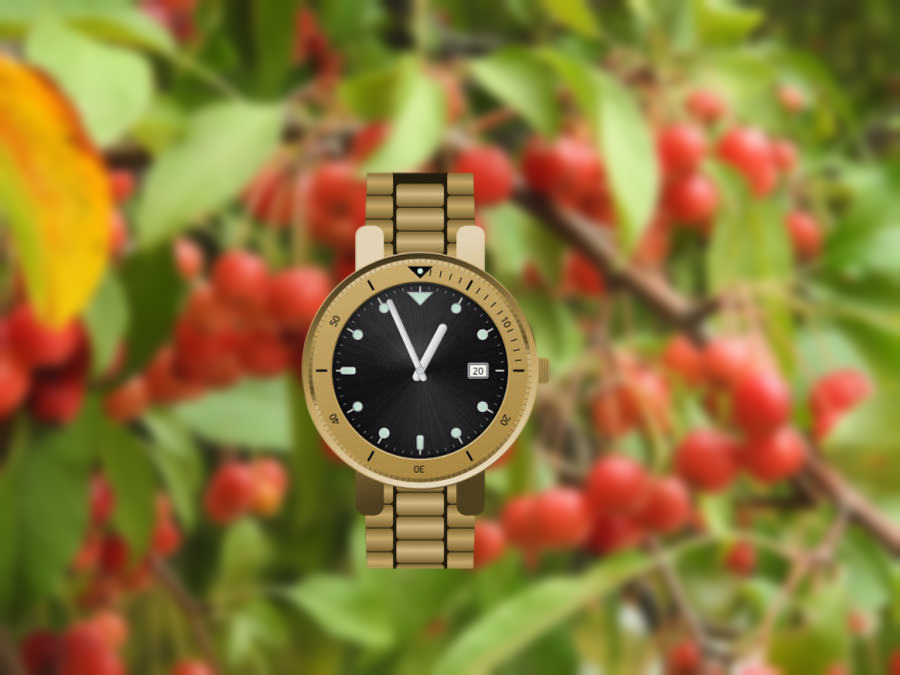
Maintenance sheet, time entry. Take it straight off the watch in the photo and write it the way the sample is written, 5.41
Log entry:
12.56
